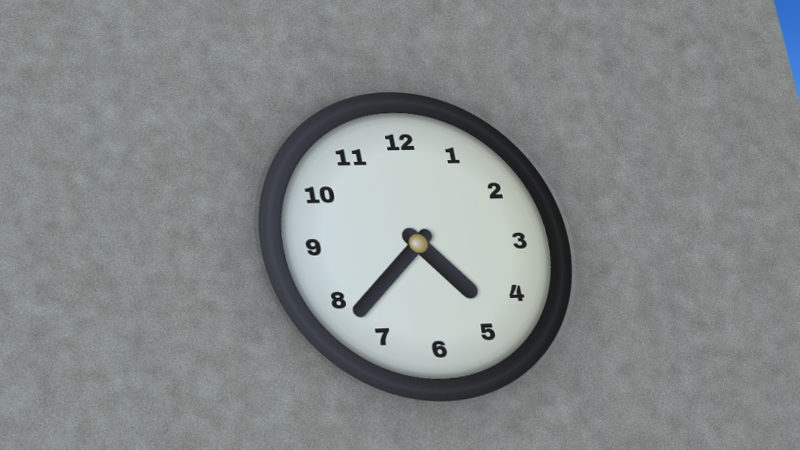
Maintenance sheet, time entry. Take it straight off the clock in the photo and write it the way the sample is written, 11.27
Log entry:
4.38
